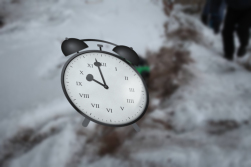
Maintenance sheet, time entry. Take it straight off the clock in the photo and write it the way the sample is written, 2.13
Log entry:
9.58
